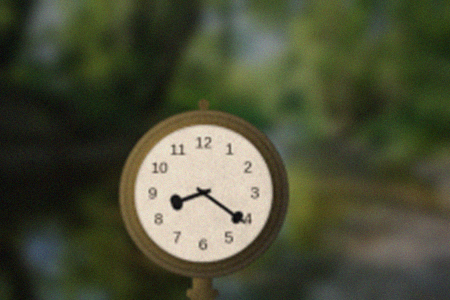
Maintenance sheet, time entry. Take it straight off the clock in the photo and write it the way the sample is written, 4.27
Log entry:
8.21
